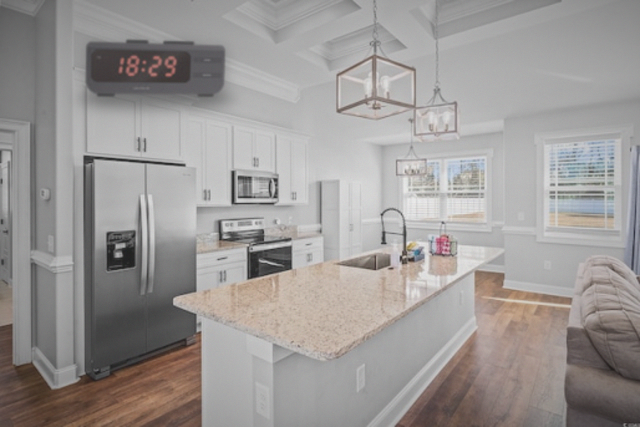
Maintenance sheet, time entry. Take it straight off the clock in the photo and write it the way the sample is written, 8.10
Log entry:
18.29
